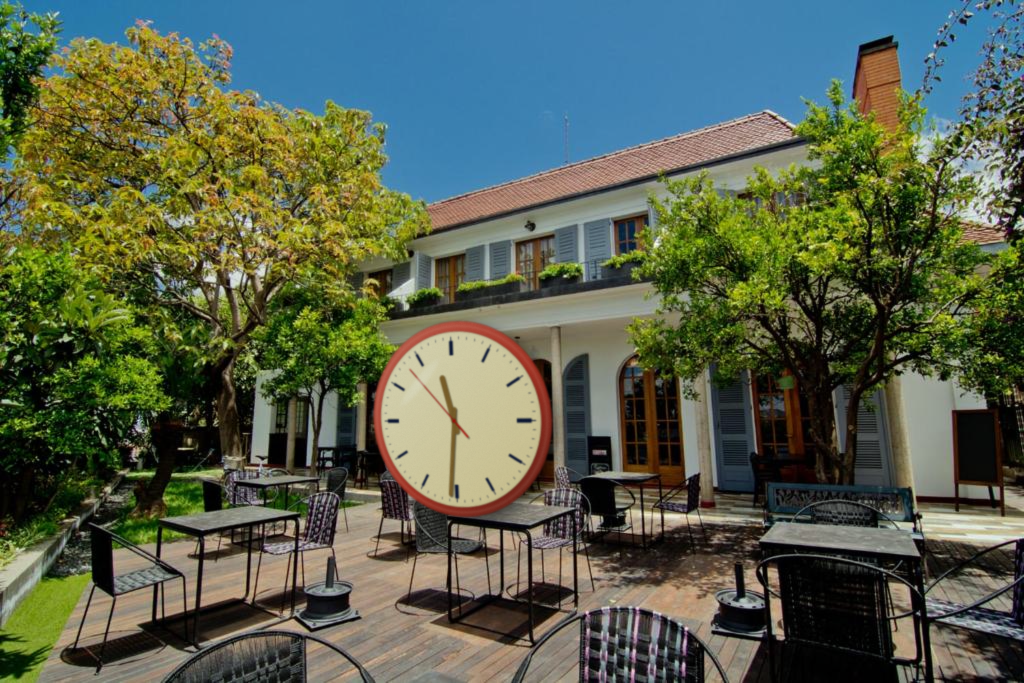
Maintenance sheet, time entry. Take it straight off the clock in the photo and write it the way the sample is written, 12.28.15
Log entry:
11.30.53
